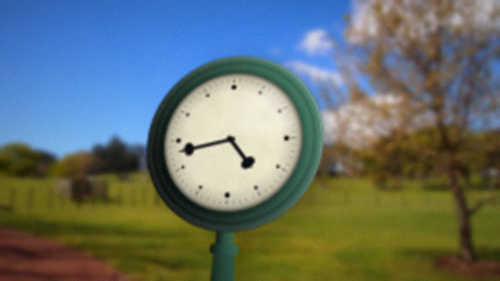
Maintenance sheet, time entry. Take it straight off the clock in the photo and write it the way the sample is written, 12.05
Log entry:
4.43
